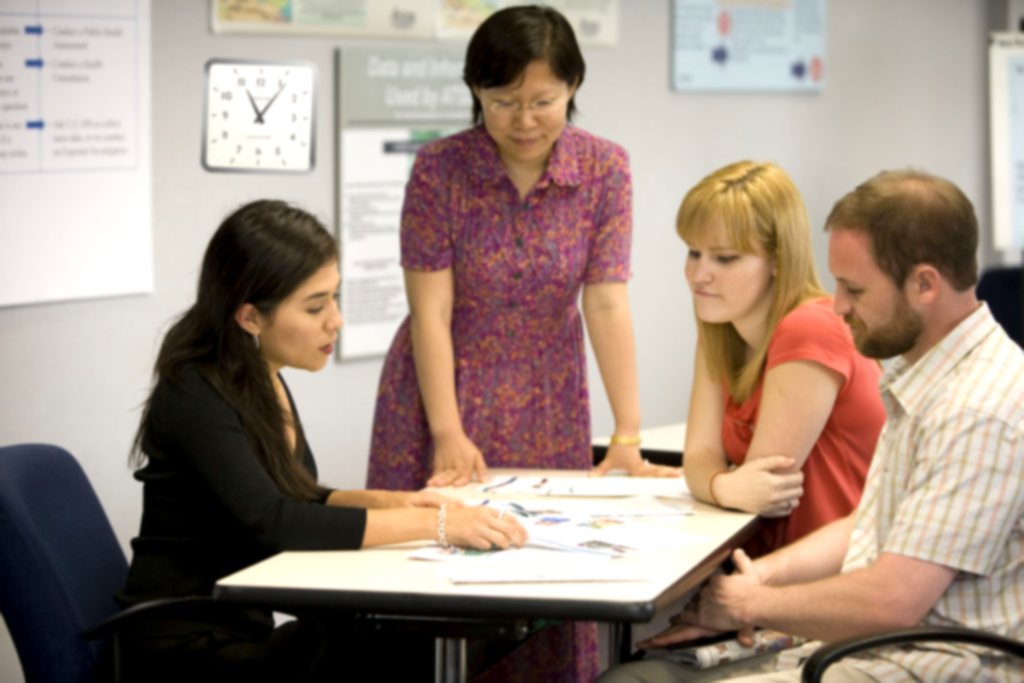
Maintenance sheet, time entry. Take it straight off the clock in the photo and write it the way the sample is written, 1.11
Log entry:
11.06
